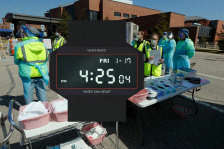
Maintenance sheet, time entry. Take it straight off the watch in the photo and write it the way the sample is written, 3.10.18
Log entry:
4.25.04
